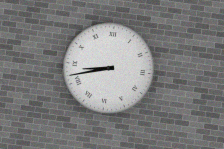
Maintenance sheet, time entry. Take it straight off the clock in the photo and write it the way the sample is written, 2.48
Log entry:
8.42
